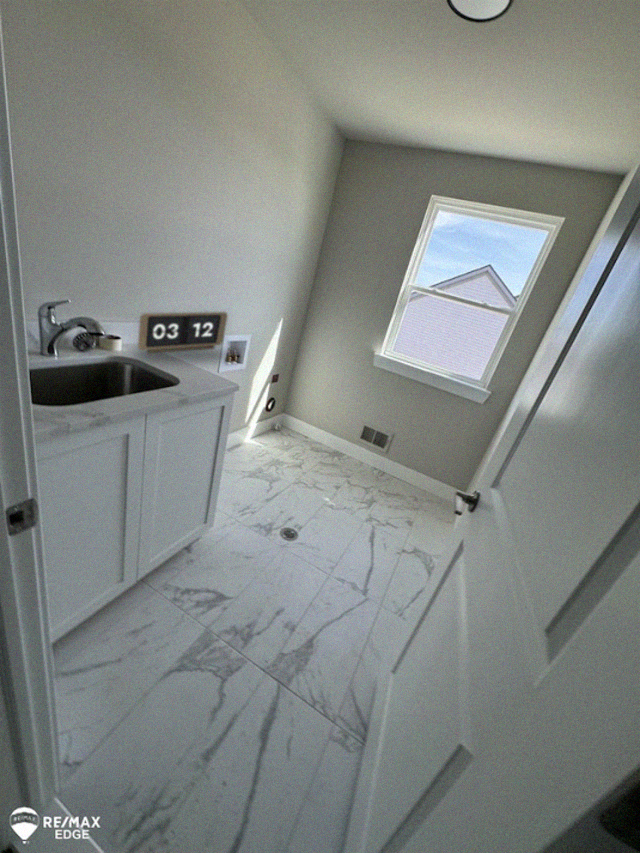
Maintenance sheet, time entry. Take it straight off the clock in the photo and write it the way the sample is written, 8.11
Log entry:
3.12
